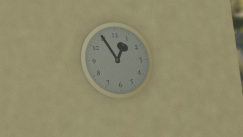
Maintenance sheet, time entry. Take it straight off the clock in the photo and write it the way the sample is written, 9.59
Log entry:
12.55
